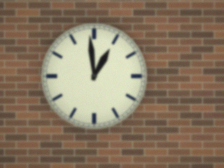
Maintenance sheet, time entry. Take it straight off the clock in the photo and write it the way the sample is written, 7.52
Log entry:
12.59
